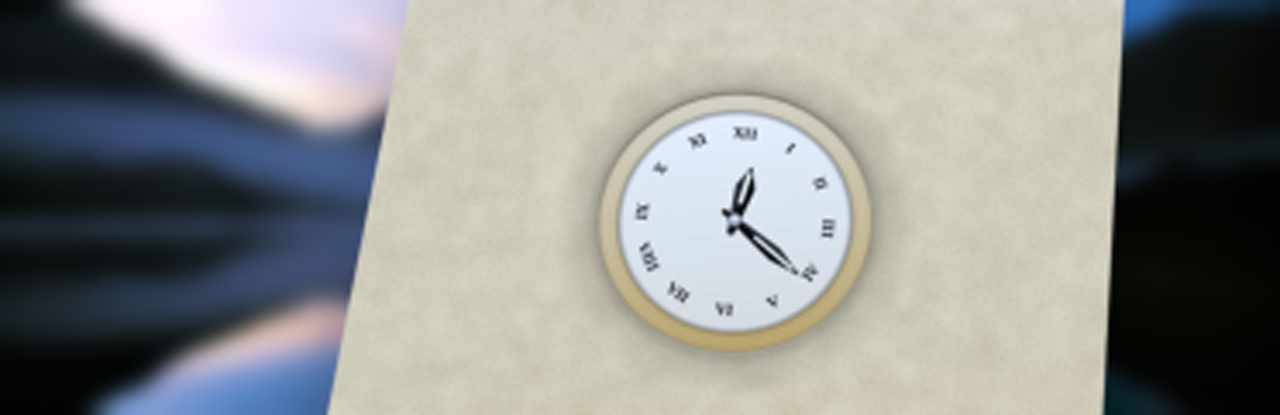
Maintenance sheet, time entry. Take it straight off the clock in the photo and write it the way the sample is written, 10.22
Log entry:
12.21
